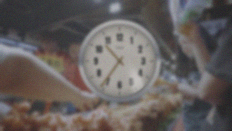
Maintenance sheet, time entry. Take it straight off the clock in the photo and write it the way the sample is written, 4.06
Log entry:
10.36
